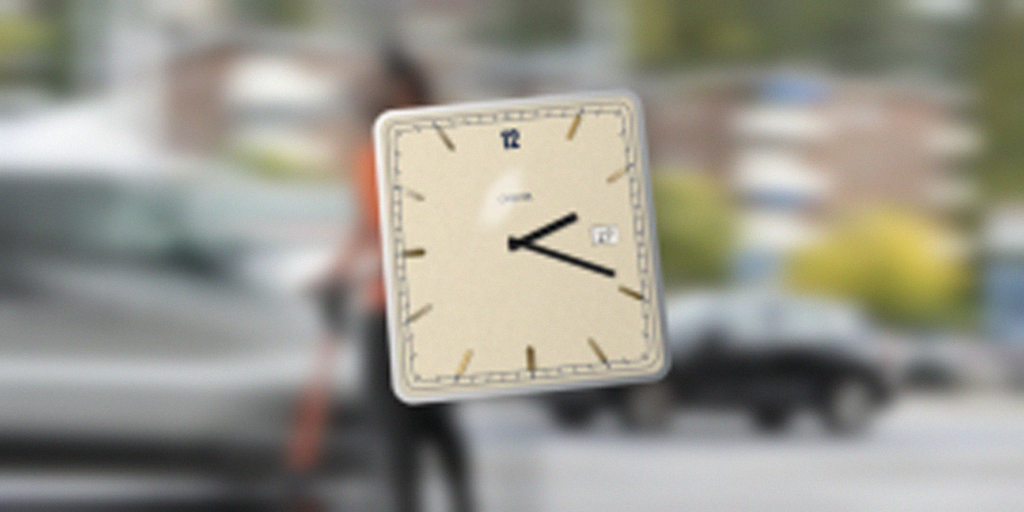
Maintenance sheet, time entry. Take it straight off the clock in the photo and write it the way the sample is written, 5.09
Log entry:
2.19
